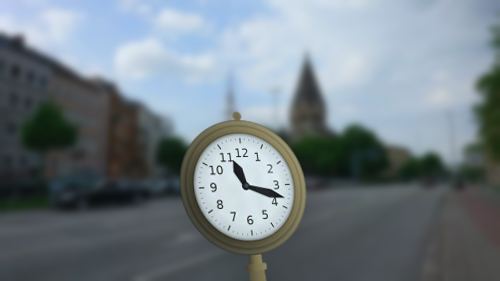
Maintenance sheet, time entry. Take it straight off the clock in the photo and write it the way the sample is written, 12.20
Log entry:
11.18
